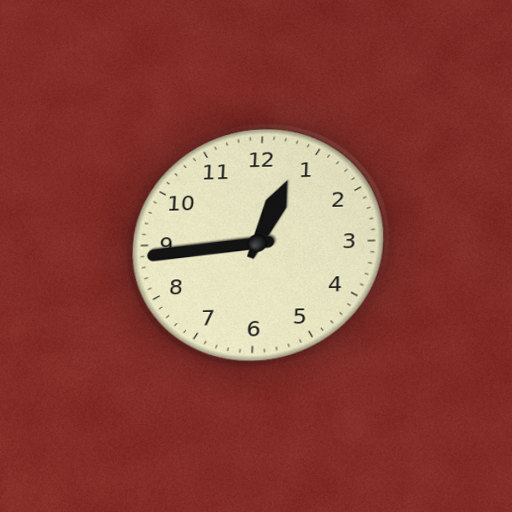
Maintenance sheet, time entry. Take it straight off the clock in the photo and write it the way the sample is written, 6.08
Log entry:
12.44
